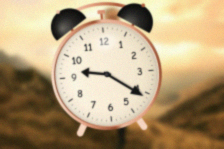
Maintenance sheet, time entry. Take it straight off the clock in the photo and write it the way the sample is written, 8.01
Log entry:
9.21
